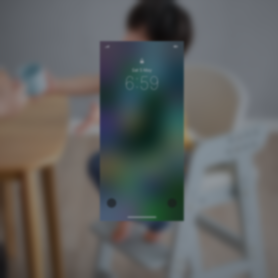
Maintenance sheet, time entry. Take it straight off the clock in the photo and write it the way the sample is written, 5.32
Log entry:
6.59
